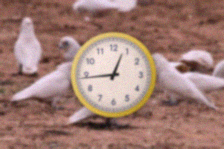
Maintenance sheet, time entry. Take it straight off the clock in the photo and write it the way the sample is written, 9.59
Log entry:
12.44
